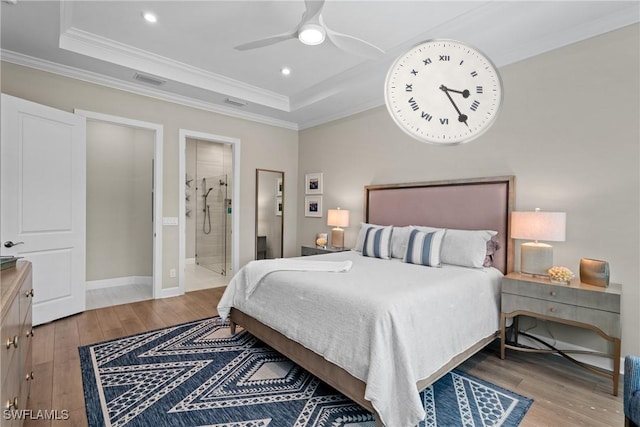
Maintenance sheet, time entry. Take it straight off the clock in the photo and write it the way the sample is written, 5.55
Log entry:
3.25
